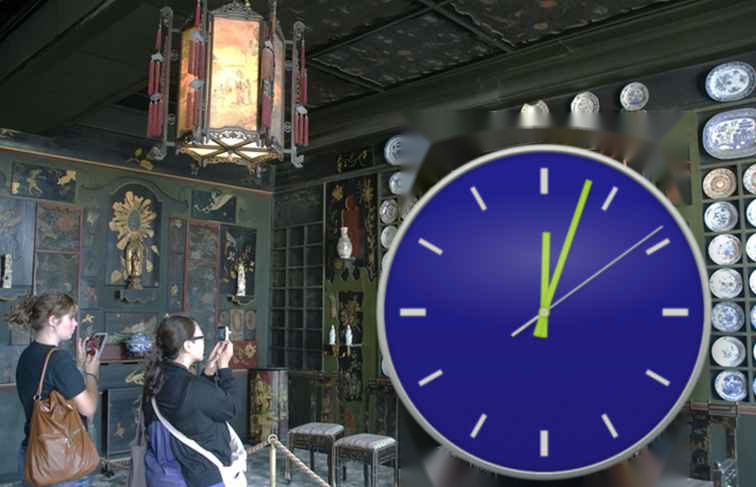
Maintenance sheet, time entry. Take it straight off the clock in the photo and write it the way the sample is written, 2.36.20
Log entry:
12.03.09
